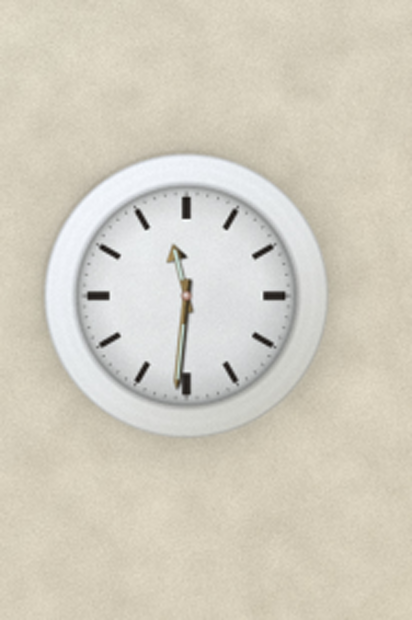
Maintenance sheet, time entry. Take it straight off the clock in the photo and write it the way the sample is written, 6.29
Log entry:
11.31
